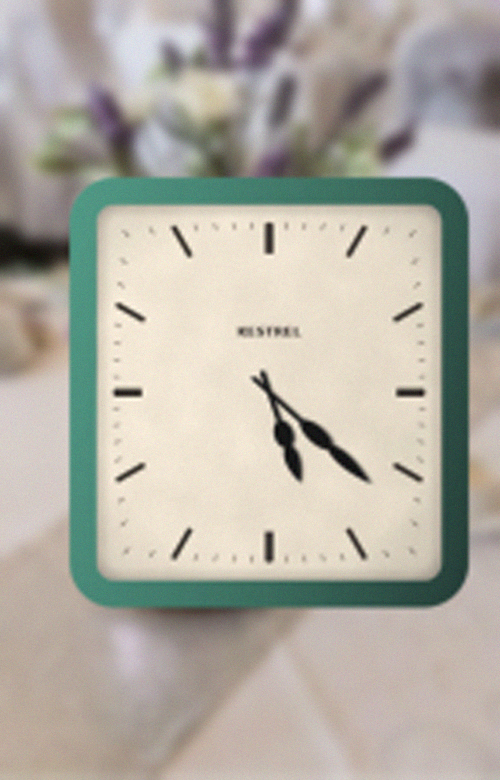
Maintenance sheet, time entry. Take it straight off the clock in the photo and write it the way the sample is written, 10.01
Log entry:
5.22
